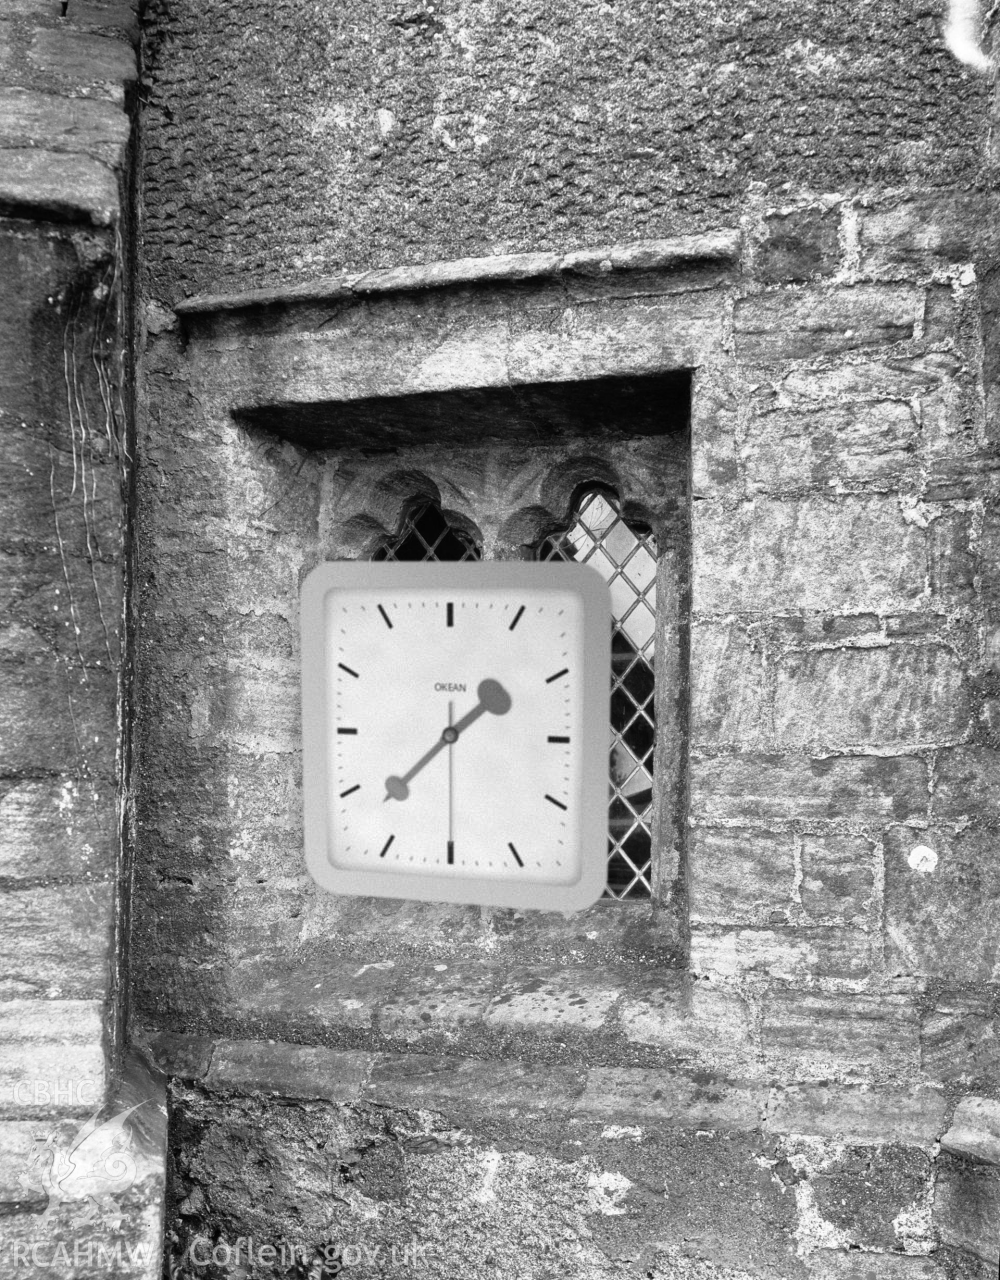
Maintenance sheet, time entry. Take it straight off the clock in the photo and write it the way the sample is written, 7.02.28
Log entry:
1.37.30
